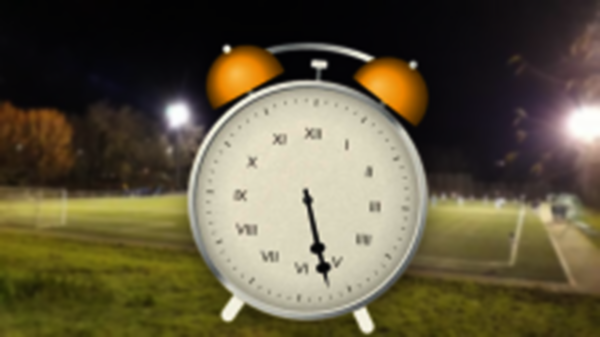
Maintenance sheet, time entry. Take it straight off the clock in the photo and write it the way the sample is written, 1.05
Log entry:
5.27
